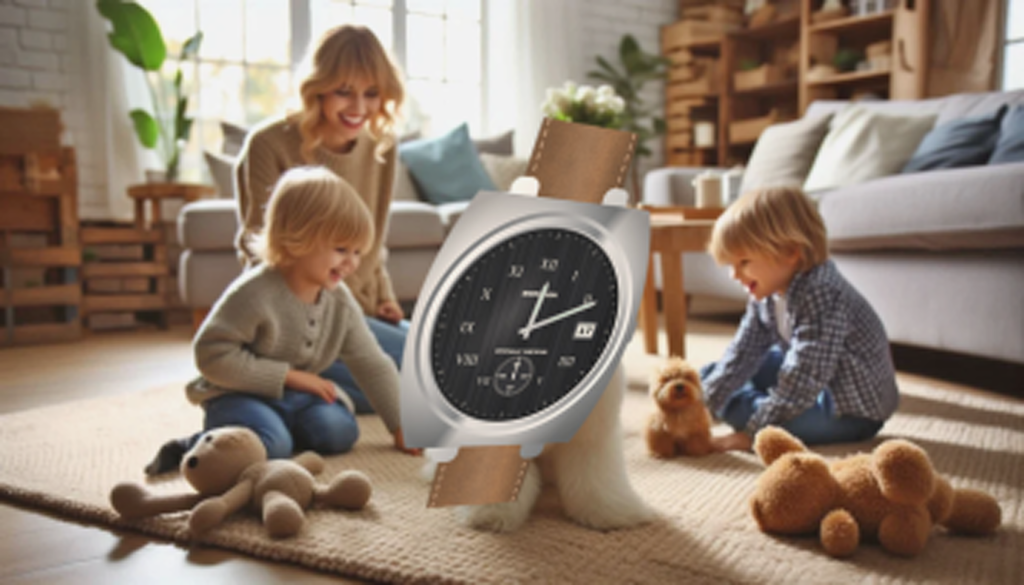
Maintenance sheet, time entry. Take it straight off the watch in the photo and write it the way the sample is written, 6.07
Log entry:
12.11
